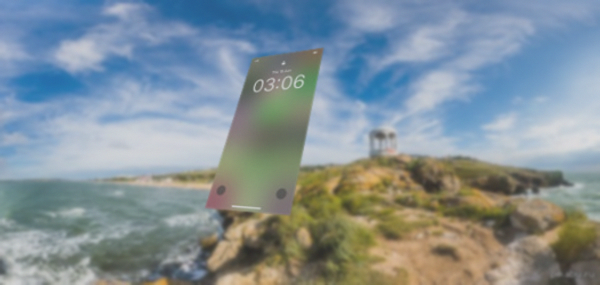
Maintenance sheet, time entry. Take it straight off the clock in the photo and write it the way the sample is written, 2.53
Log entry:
3.06
